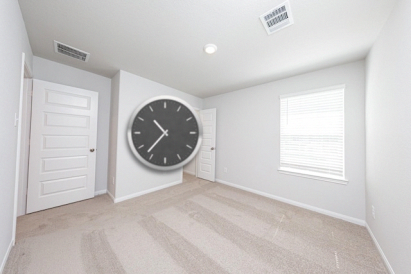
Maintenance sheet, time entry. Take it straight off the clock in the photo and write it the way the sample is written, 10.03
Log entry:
10.37
